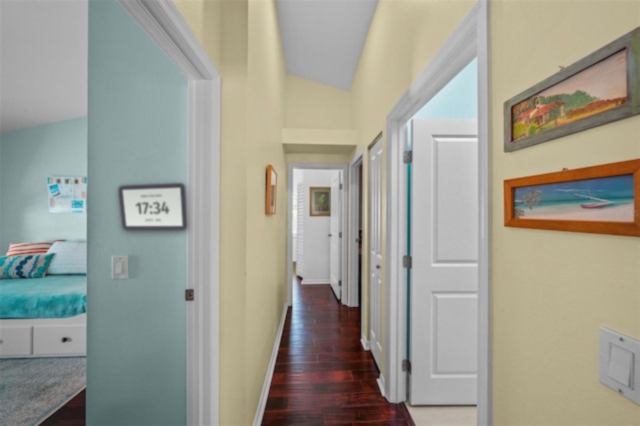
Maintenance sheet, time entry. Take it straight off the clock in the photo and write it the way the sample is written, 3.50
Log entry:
17.34
